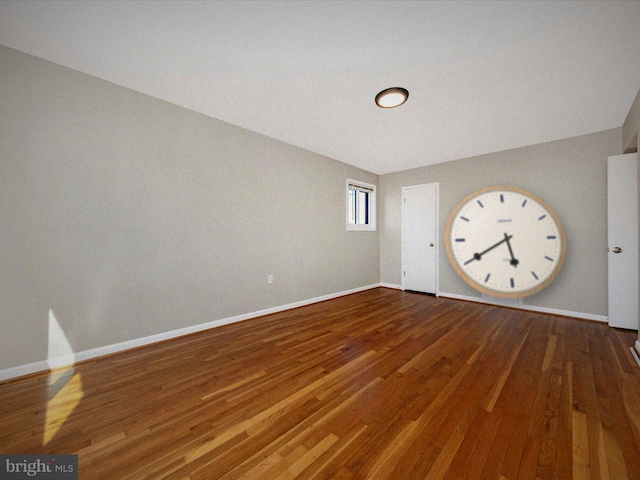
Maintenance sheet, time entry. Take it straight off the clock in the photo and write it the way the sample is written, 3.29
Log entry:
5.40
